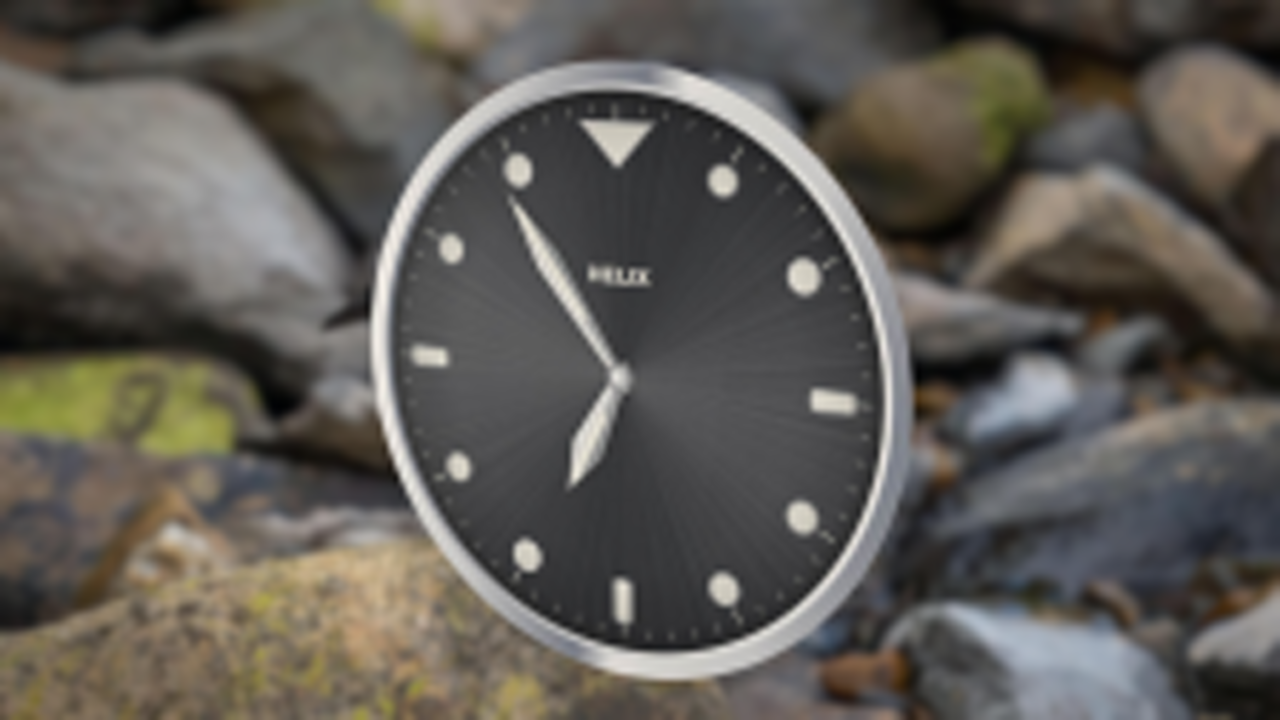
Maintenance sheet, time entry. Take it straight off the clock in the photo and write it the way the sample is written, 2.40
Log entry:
6.54
